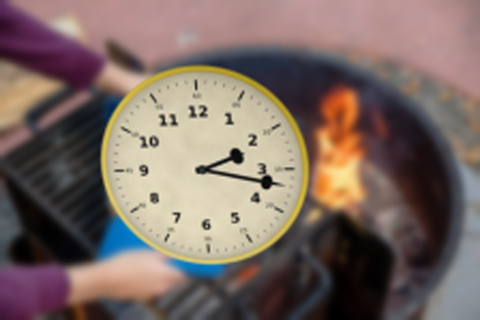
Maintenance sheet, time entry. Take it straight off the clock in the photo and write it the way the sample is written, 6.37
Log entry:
2.17
